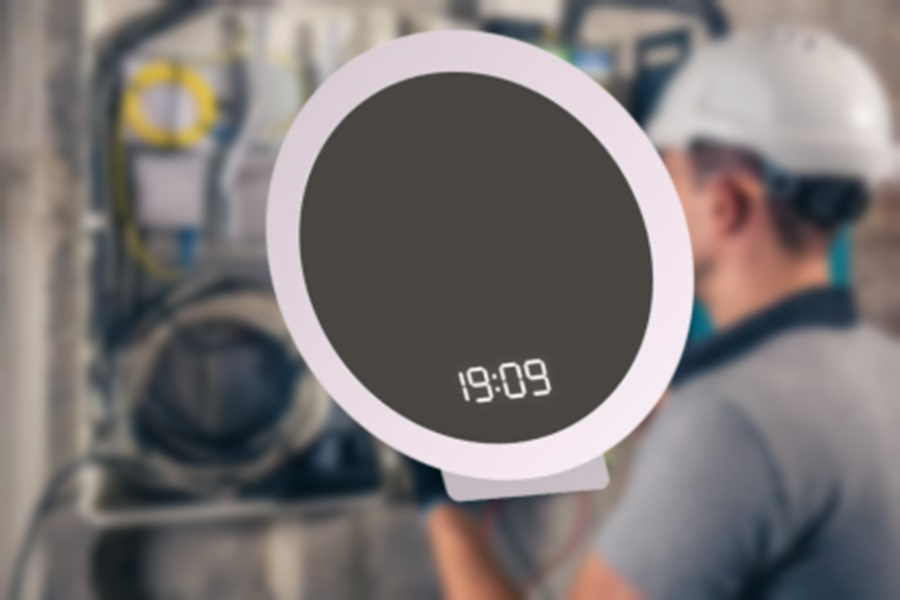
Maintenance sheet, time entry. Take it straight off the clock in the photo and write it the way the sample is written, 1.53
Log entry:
19.09
